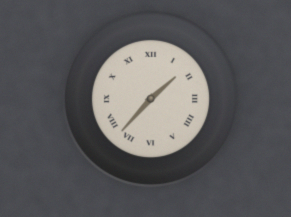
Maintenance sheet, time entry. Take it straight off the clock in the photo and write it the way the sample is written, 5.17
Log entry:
1.37
